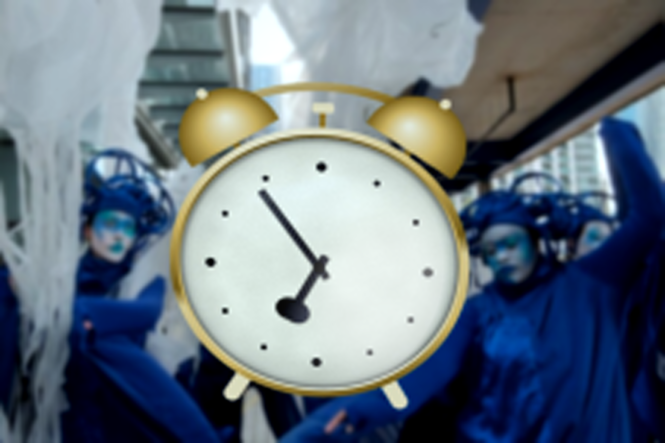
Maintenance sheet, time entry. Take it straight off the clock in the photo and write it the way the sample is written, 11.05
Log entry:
6.54
